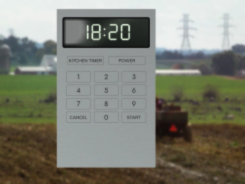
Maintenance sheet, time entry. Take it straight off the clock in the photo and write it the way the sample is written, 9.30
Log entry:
18.20
